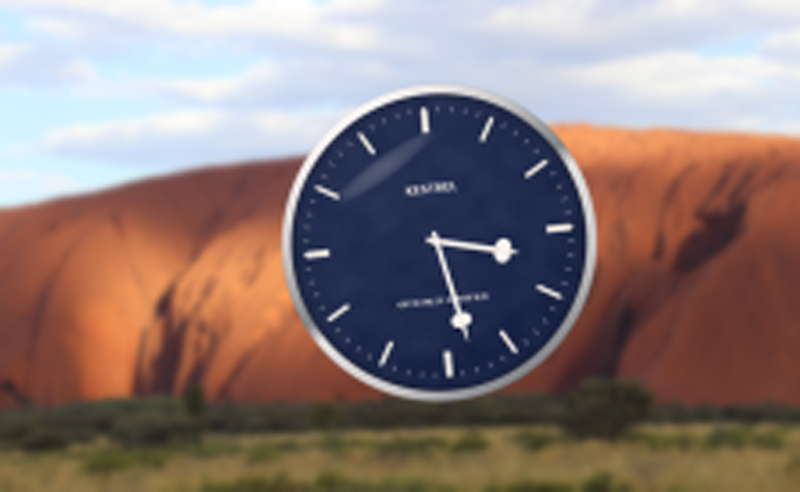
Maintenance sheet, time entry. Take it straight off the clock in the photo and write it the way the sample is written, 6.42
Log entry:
3.28
